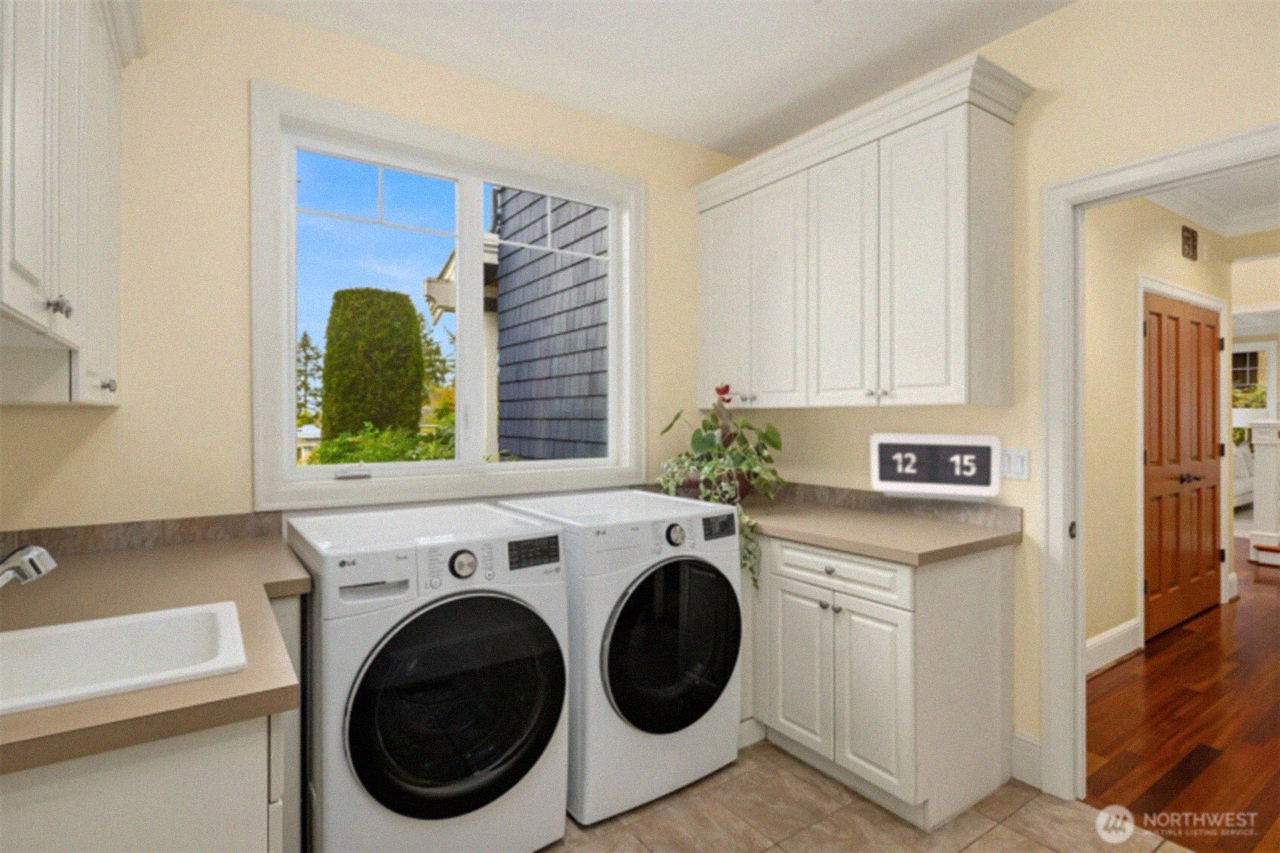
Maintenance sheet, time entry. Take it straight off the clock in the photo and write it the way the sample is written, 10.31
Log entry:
12.15
